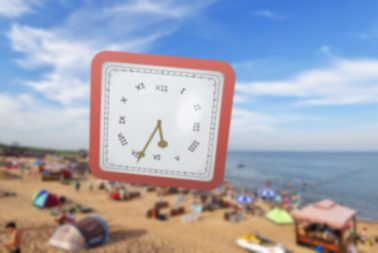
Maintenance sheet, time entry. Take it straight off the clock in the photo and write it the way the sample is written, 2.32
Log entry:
5.34
